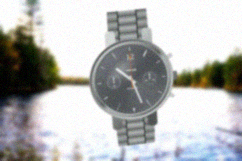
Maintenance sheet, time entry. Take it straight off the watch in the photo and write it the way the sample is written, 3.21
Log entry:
10.27
